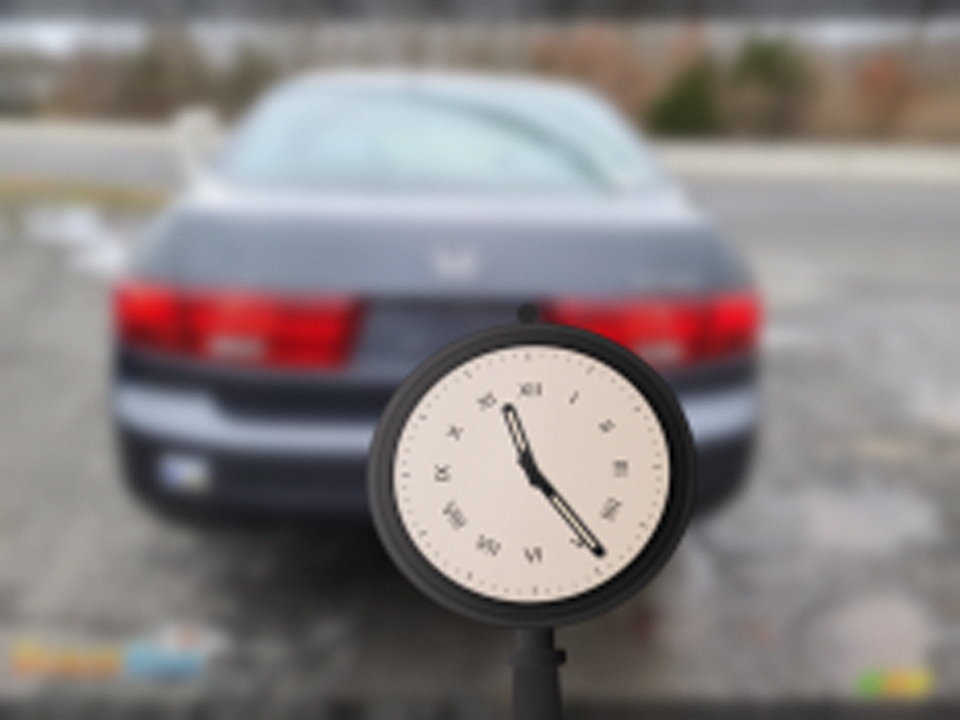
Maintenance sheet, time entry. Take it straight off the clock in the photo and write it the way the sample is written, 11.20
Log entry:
11.24
